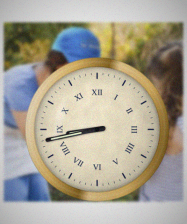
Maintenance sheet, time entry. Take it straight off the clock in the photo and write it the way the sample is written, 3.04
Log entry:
8.43
